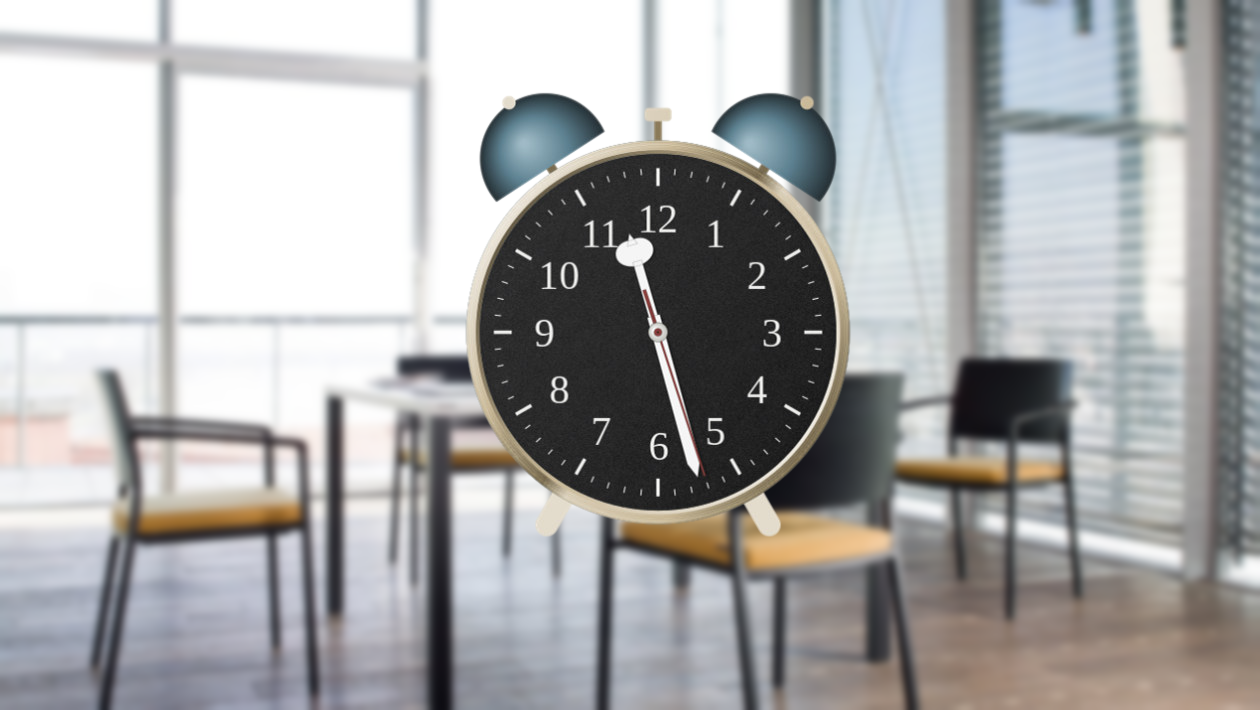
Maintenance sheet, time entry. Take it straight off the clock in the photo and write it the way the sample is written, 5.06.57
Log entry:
11.27.27
